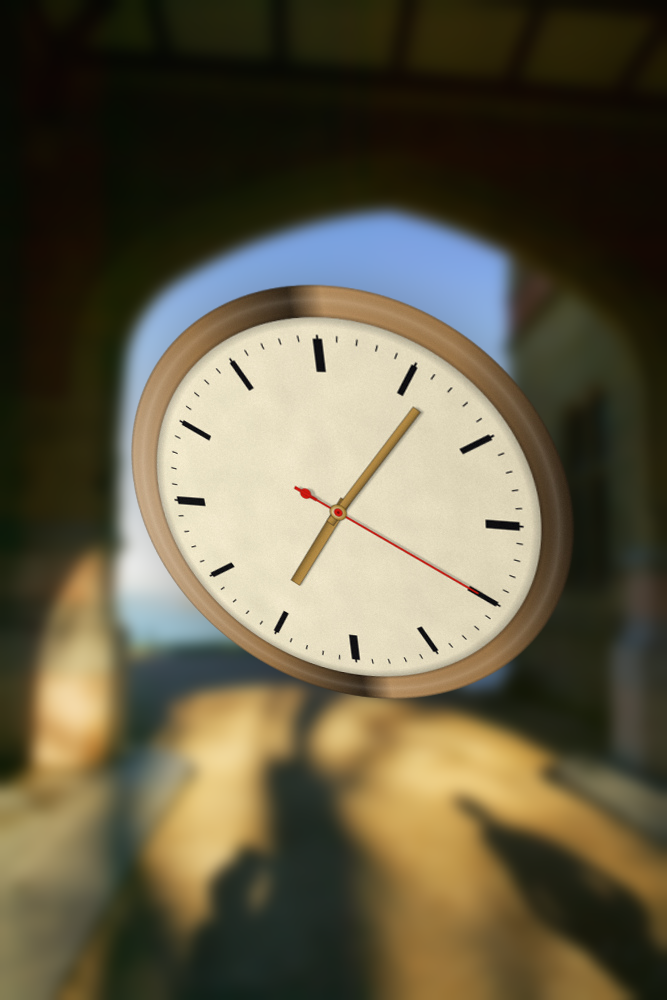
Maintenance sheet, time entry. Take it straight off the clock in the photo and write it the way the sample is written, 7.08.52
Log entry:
7.06.20
